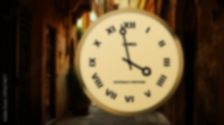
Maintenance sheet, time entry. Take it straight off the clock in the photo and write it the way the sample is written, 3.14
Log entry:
3.58
